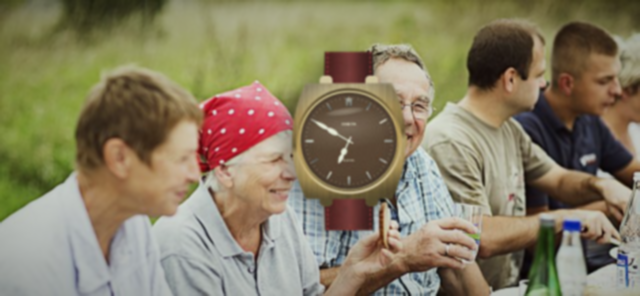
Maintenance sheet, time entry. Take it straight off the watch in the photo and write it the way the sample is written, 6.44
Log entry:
6.50
